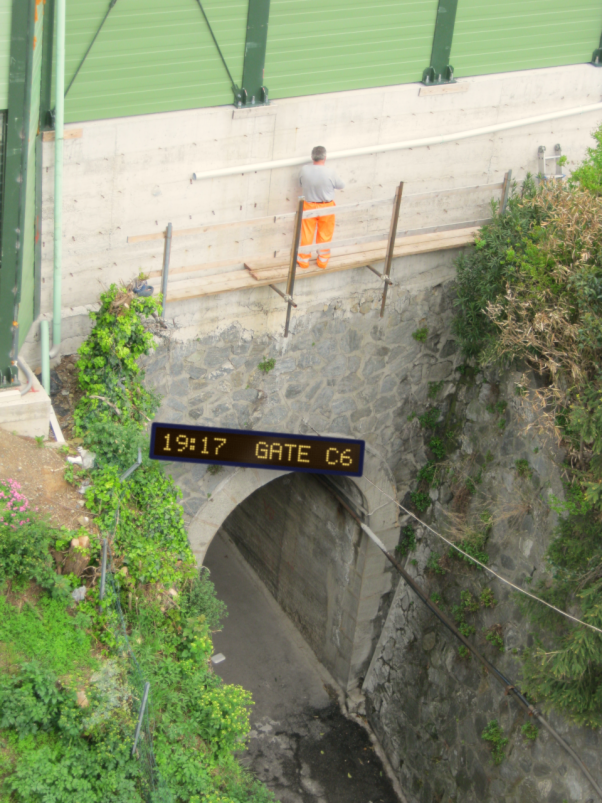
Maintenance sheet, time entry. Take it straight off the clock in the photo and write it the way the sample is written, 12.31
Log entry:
19.17
